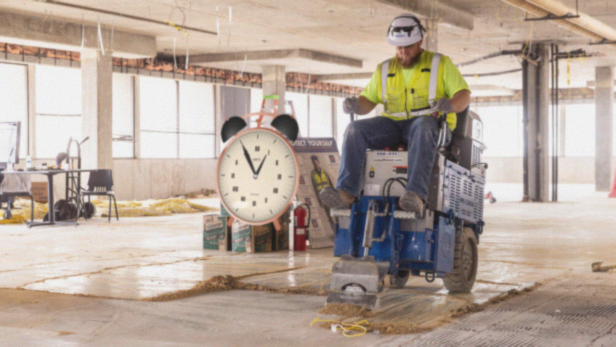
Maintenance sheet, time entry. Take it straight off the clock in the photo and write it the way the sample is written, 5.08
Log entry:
12.55
